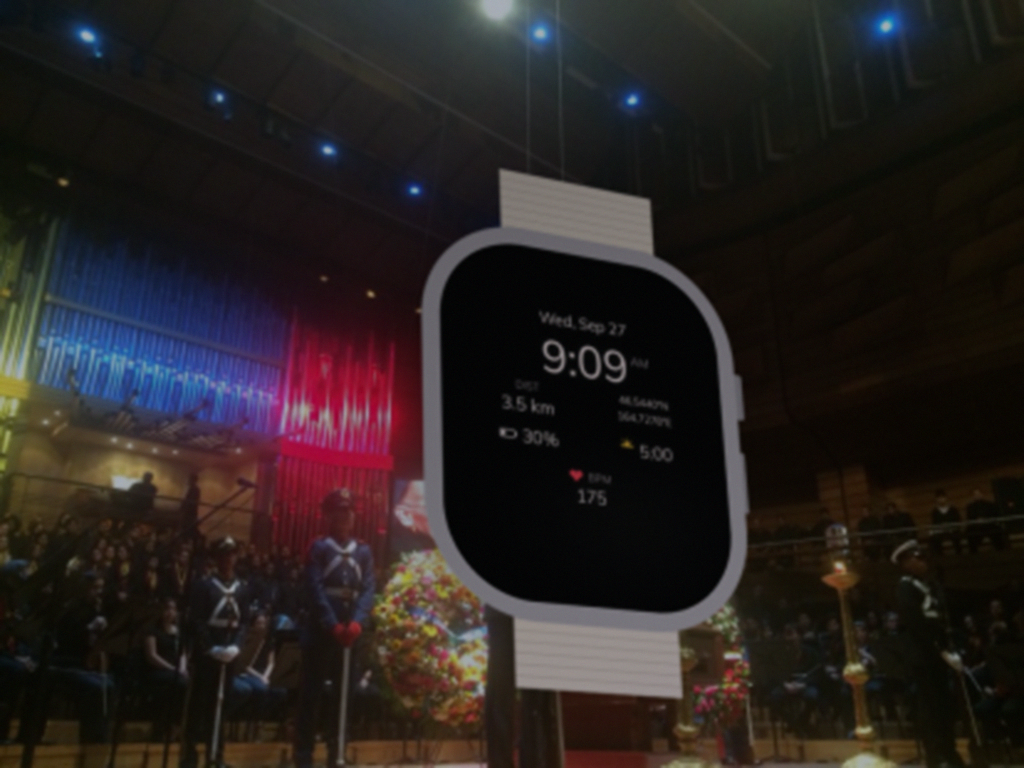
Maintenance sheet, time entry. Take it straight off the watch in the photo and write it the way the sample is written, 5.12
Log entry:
9.09
